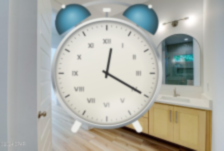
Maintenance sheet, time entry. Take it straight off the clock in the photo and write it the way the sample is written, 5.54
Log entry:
12.20
